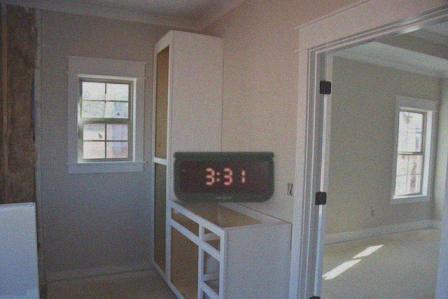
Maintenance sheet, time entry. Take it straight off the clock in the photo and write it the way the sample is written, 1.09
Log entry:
3.31
